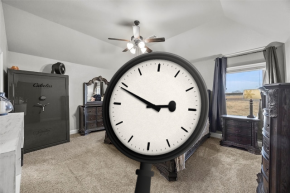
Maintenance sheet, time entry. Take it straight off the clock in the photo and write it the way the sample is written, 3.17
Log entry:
2.49
